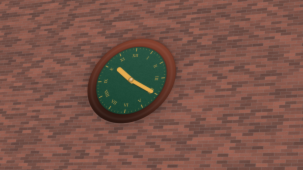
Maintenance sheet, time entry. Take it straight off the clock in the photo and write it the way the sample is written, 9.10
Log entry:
10.20
